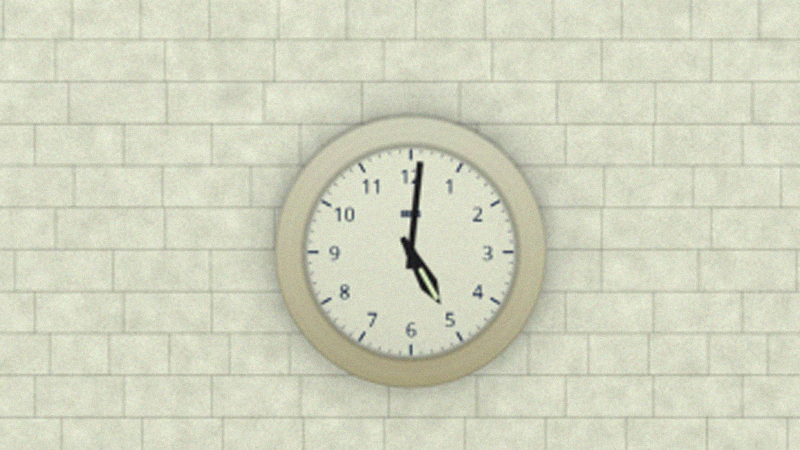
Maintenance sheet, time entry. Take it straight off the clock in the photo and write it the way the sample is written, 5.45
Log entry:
5.01
